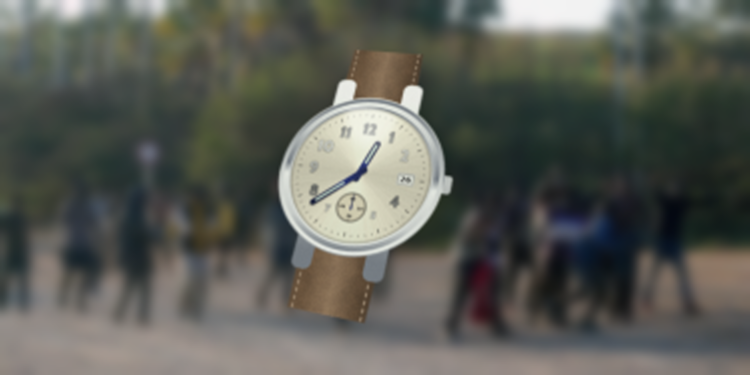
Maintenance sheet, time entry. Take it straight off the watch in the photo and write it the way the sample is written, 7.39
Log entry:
12.38
